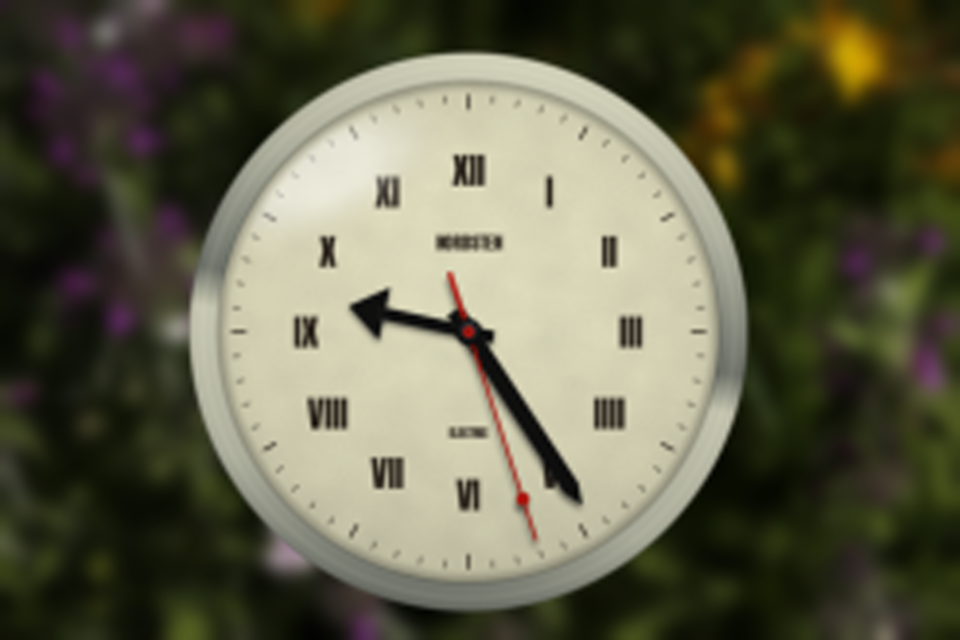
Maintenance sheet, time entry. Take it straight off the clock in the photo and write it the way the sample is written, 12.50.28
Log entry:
9.24.27
